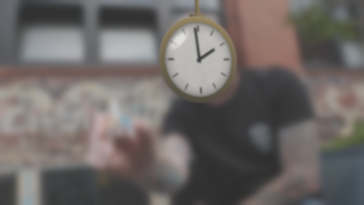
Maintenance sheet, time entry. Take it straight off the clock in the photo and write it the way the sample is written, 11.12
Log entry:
1.59
